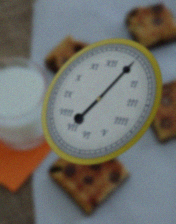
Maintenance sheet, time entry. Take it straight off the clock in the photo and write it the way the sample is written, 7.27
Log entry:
7.05
